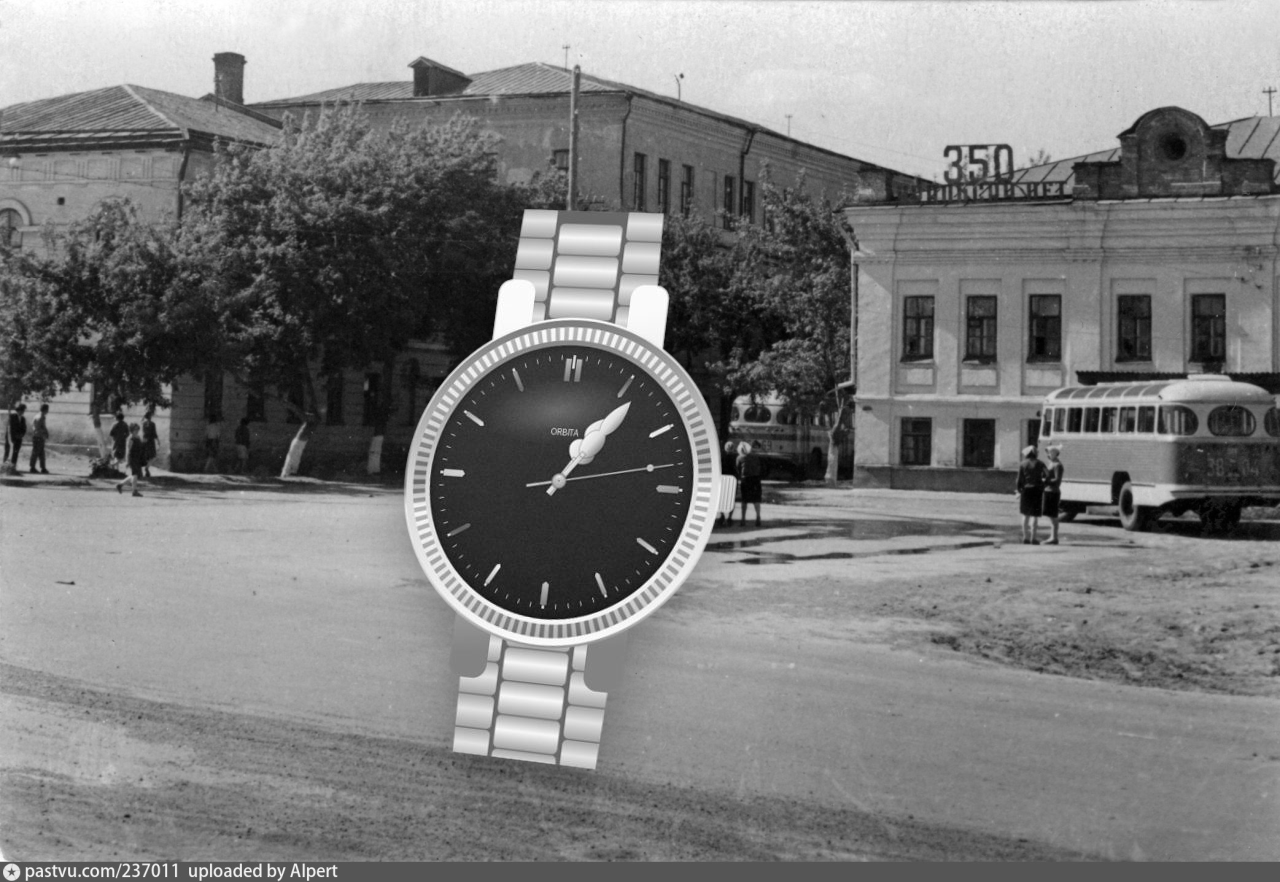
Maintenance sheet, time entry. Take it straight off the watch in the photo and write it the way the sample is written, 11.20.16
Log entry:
1.06.13
